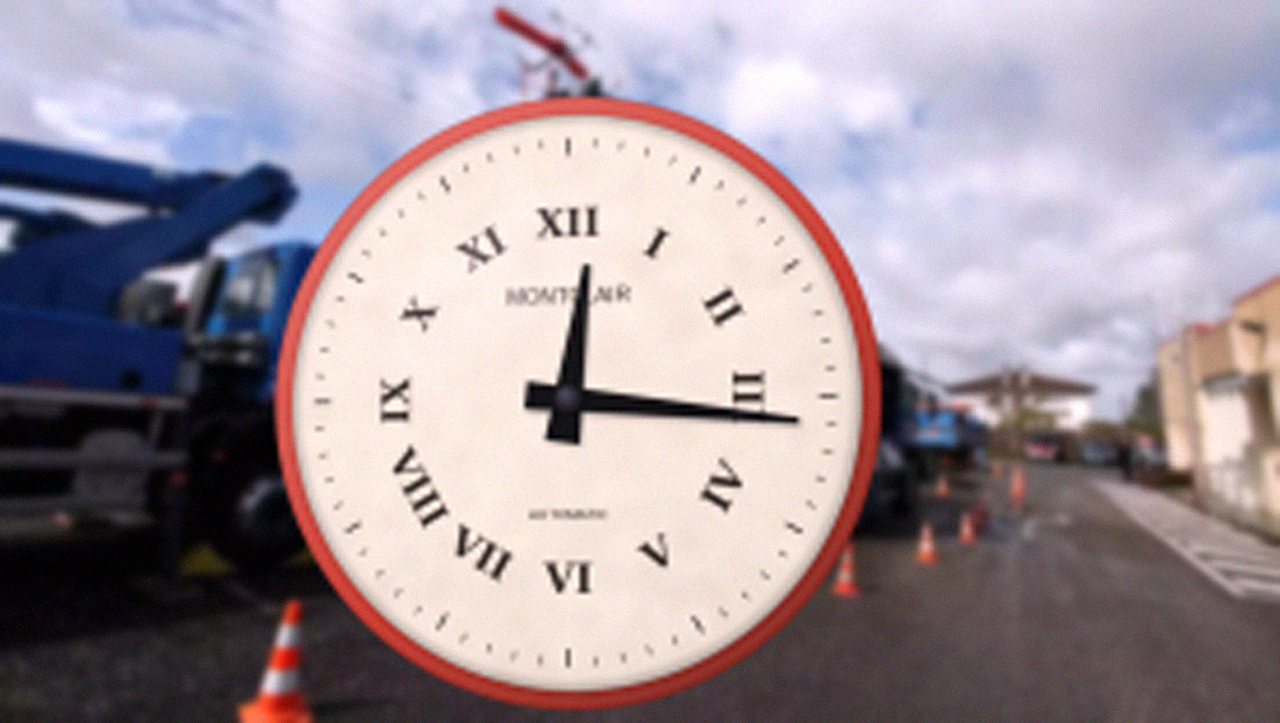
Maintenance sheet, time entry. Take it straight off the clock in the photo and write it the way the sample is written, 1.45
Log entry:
12.16
